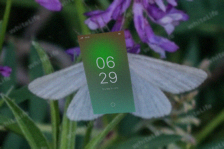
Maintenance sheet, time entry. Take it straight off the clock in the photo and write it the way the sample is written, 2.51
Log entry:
6.29
